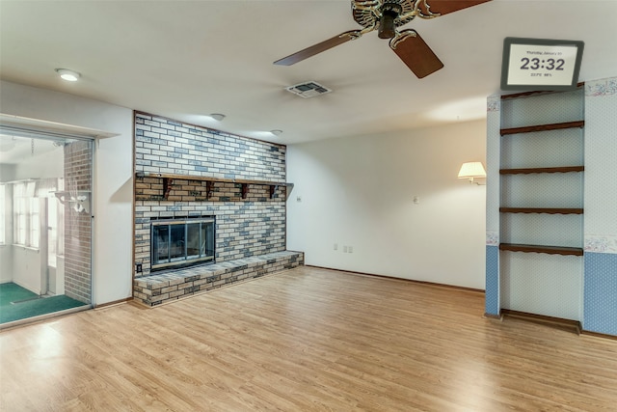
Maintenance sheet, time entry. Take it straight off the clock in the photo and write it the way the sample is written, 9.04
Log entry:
23.32
